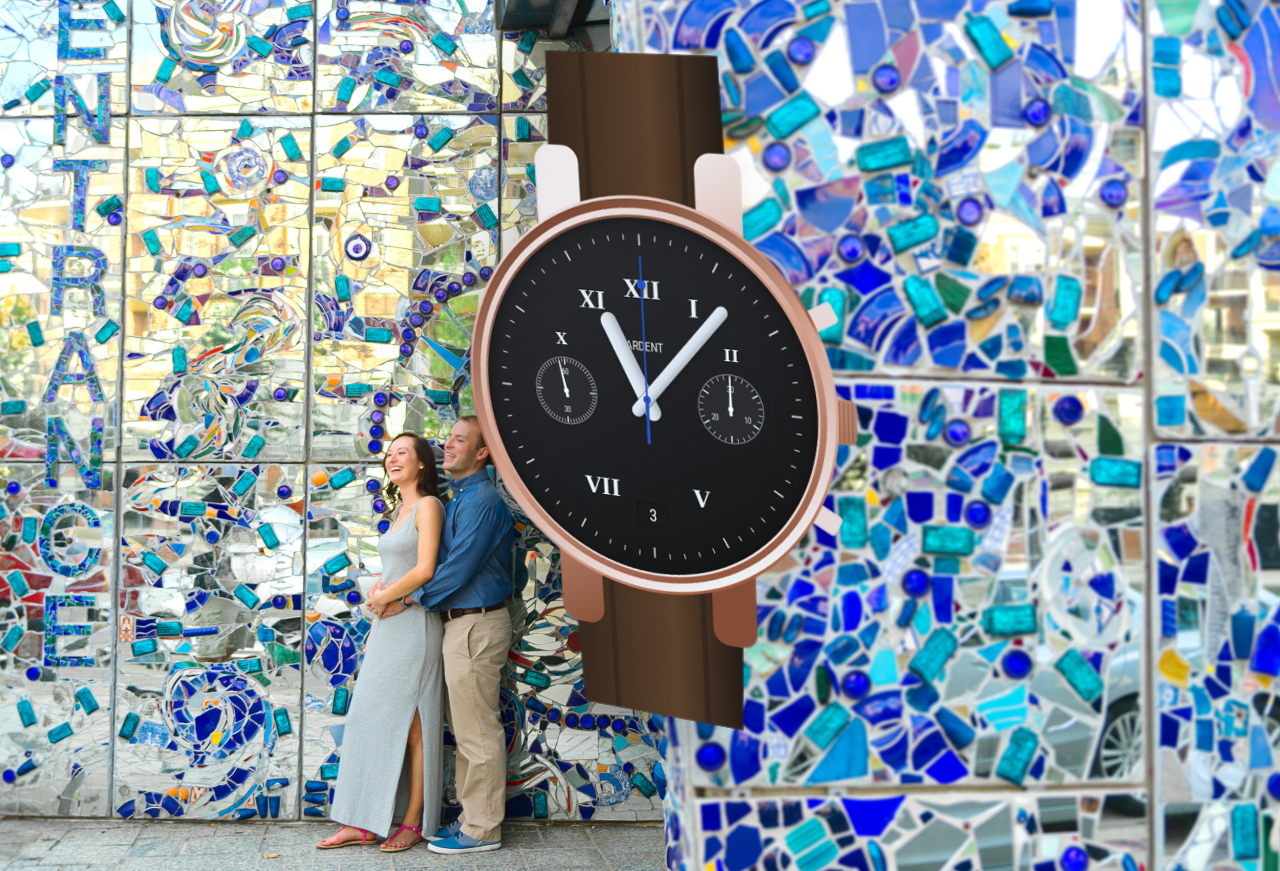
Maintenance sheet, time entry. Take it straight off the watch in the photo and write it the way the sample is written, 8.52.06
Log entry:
11.06.58
